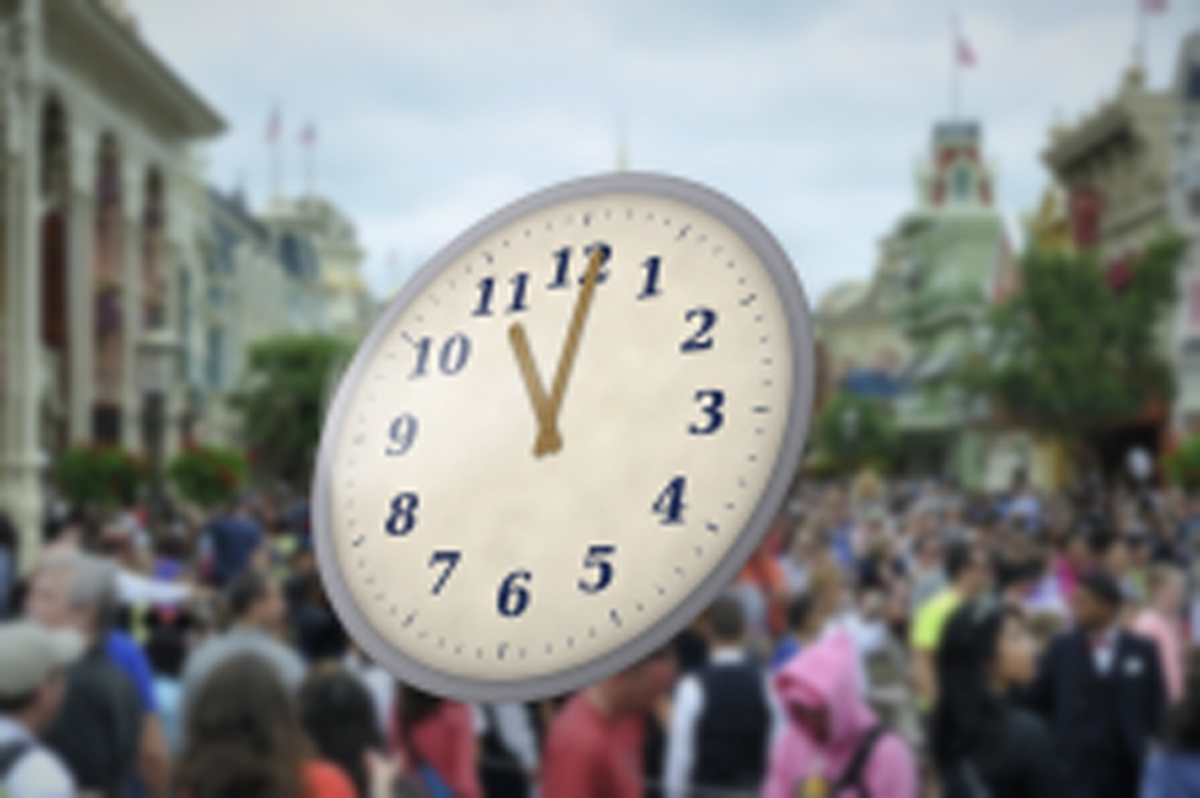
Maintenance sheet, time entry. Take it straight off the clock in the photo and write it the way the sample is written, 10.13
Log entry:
11.01
